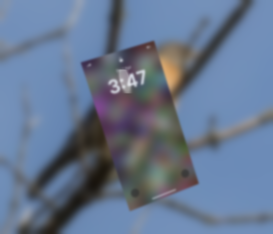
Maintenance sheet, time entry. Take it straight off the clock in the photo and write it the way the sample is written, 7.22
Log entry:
3.47
